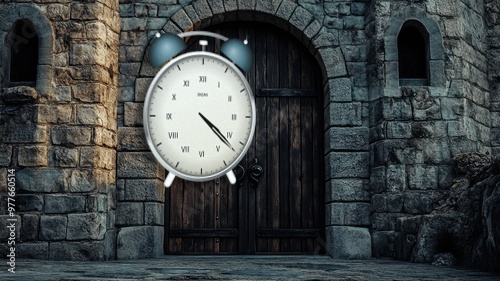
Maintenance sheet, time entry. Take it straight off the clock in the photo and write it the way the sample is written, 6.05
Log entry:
4.22
